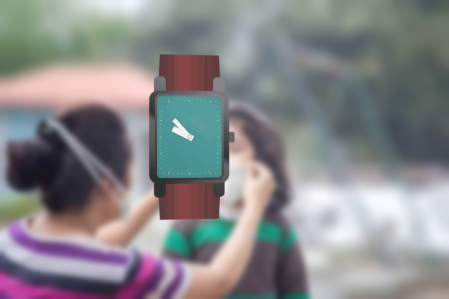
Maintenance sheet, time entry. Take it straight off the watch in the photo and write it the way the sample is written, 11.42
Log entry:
9.53
